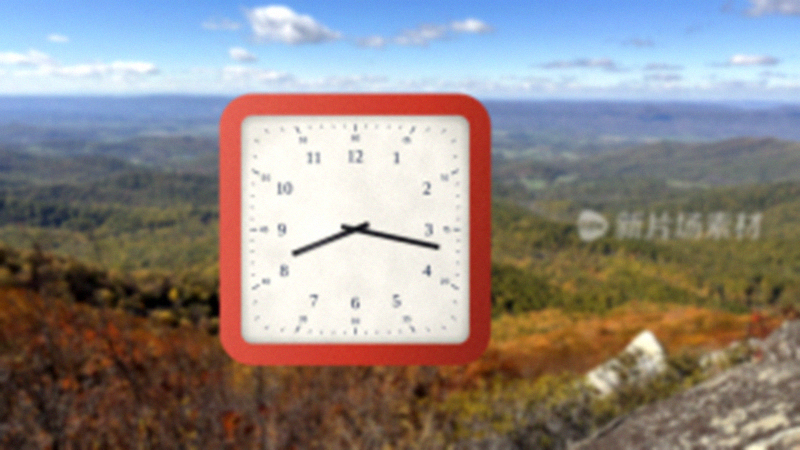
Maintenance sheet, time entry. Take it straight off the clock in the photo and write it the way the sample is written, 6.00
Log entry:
8.17
